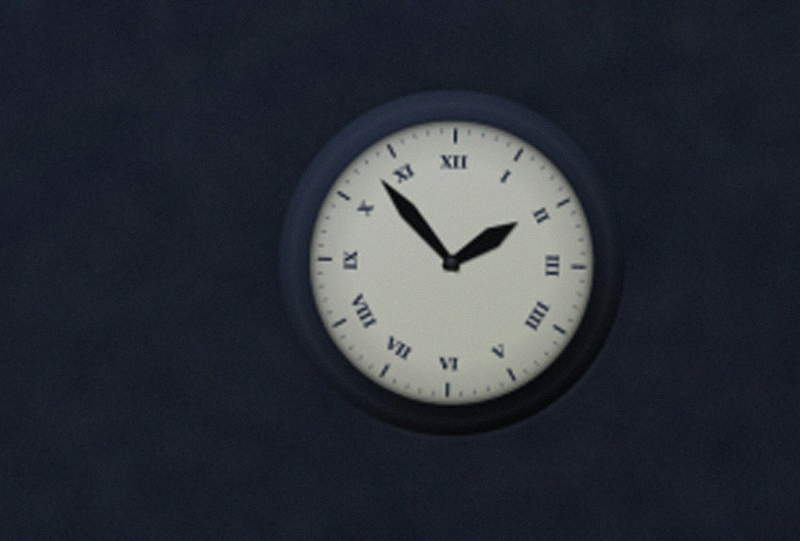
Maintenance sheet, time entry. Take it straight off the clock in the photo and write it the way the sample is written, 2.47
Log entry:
1.53
